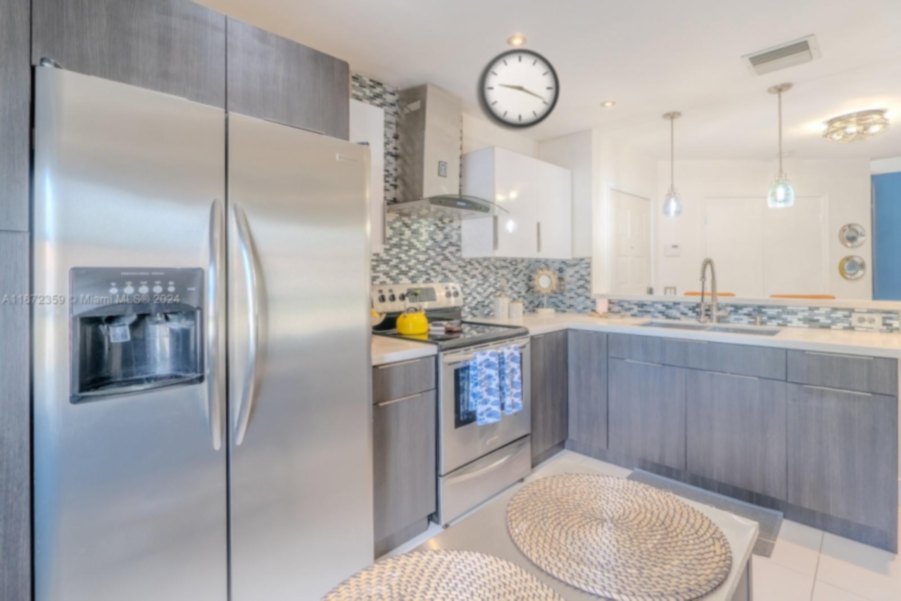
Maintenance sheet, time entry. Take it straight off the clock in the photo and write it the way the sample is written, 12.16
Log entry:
9.19
